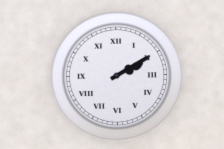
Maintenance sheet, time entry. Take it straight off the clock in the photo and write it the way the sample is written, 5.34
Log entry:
2.10
